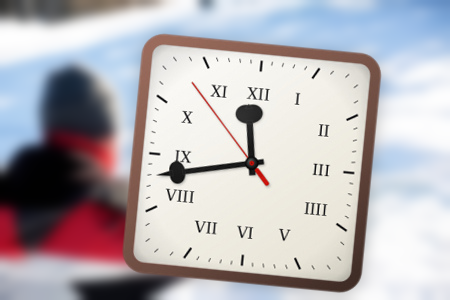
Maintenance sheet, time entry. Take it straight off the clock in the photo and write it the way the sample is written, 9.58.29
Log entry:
11.42.53
